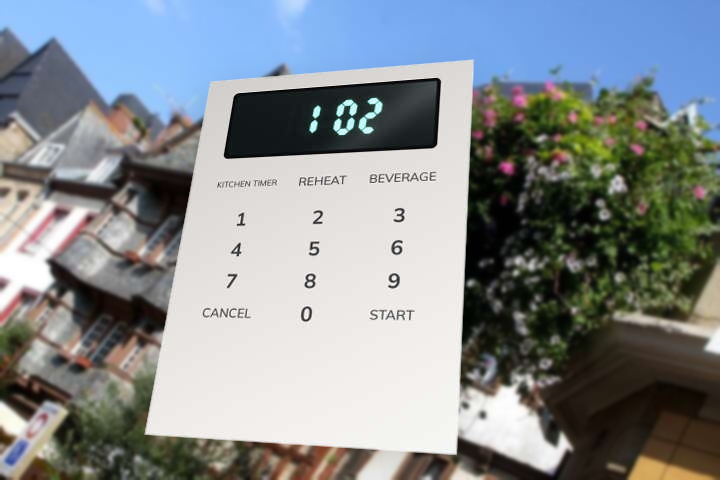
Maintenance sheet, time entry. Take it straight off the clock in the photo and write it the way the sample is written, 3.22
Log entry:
1.02
